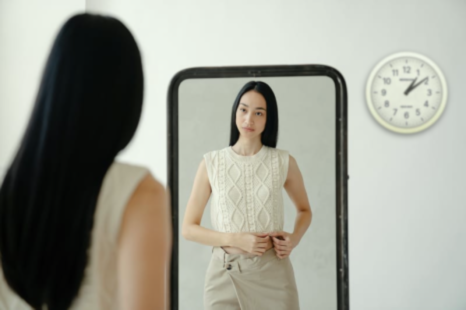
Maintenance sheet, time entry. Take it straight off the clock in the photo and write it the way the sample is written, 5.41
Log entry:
1.09
